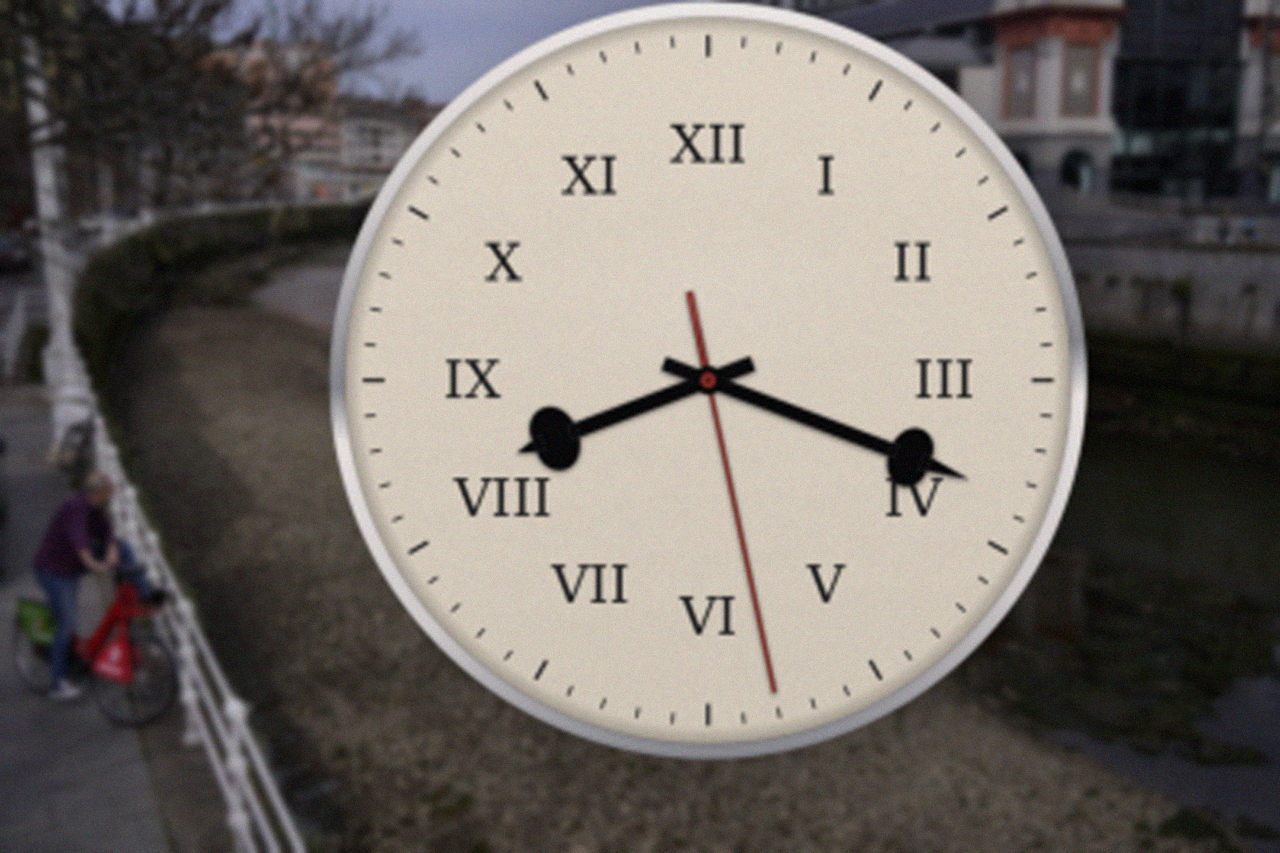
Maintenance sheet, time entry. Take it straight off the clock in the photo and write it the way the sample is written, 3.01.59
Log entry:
8.18.28
